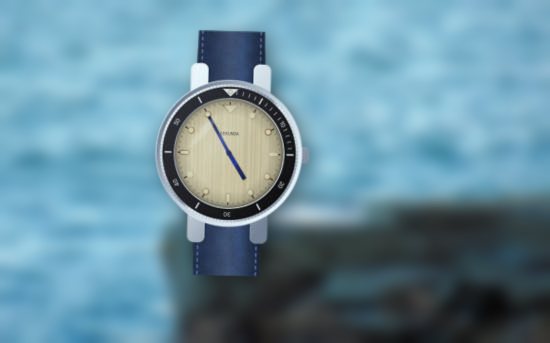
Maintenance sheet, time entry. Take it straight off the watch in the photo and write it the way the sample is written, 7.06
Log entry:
4.55
